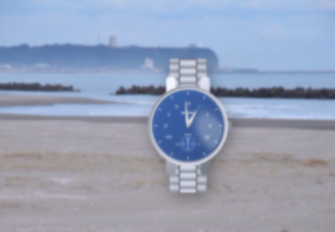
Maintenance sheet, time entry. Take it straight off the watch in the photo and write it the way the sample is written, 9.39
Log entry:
12.59
